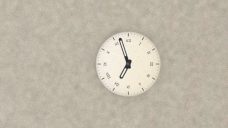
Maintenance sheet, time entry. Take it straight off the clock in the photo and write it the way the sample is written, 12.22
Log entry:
6.57
